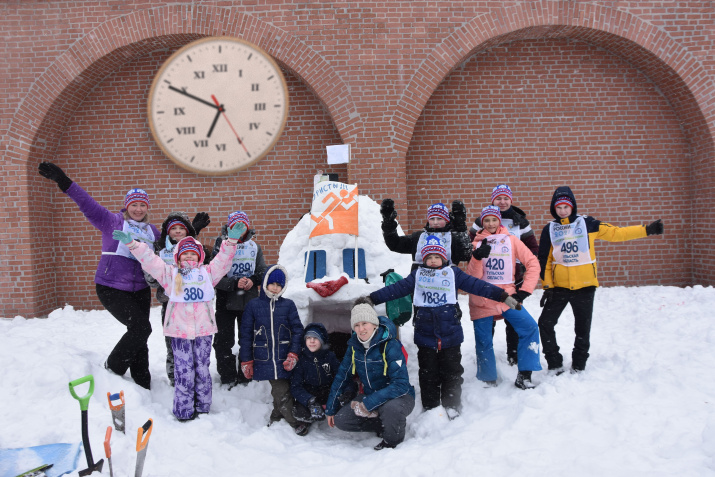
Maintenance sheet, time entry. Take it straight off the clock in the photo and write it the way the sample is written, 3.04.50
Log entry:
6.49.25
